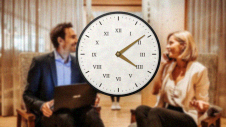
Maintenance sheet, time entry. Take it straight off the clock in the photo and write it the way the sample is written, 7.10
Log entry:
4.09
